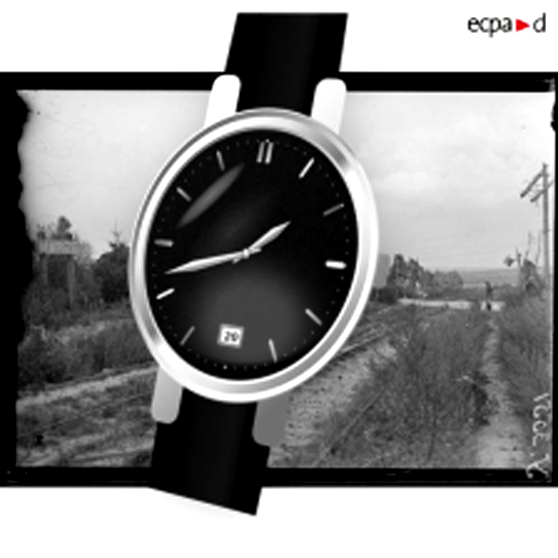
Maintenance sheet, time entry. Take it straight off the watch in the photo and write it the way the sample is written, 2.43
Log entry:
1.42
